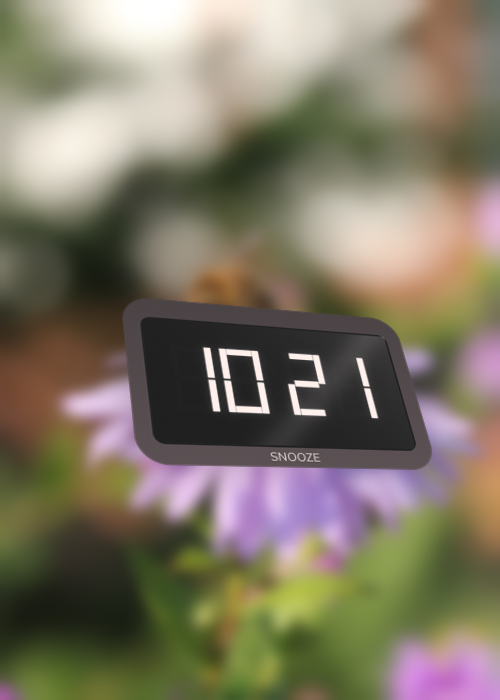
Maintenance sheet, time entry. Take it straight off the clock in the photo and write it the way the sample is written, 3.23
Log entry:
10.21
